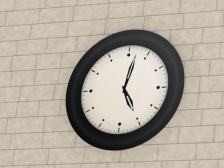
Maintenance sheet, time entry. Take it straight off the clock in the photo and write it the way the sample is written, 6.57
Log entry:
5.02
